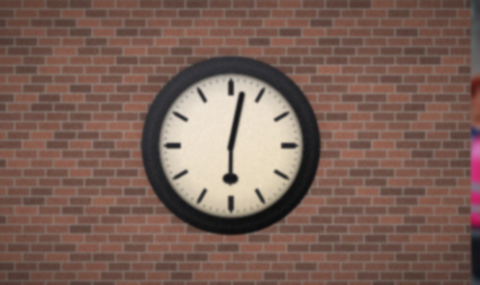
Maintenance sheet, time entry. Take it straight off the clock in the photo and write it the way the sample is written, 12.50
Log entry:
6.02
